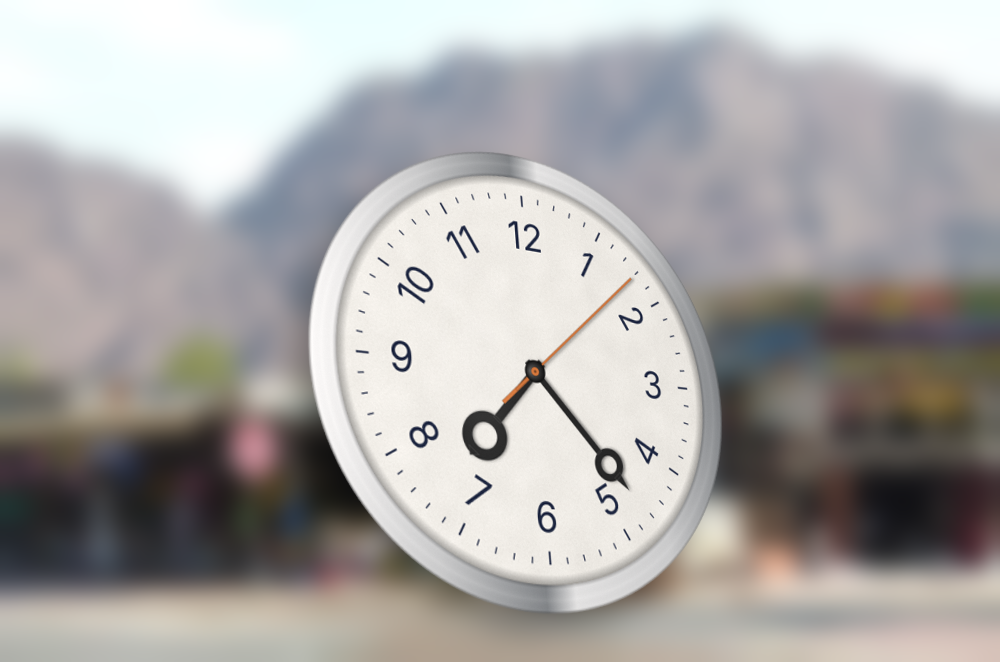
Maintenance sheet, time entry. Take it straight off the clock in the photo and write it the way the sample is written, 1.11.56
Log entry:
7.23.08
